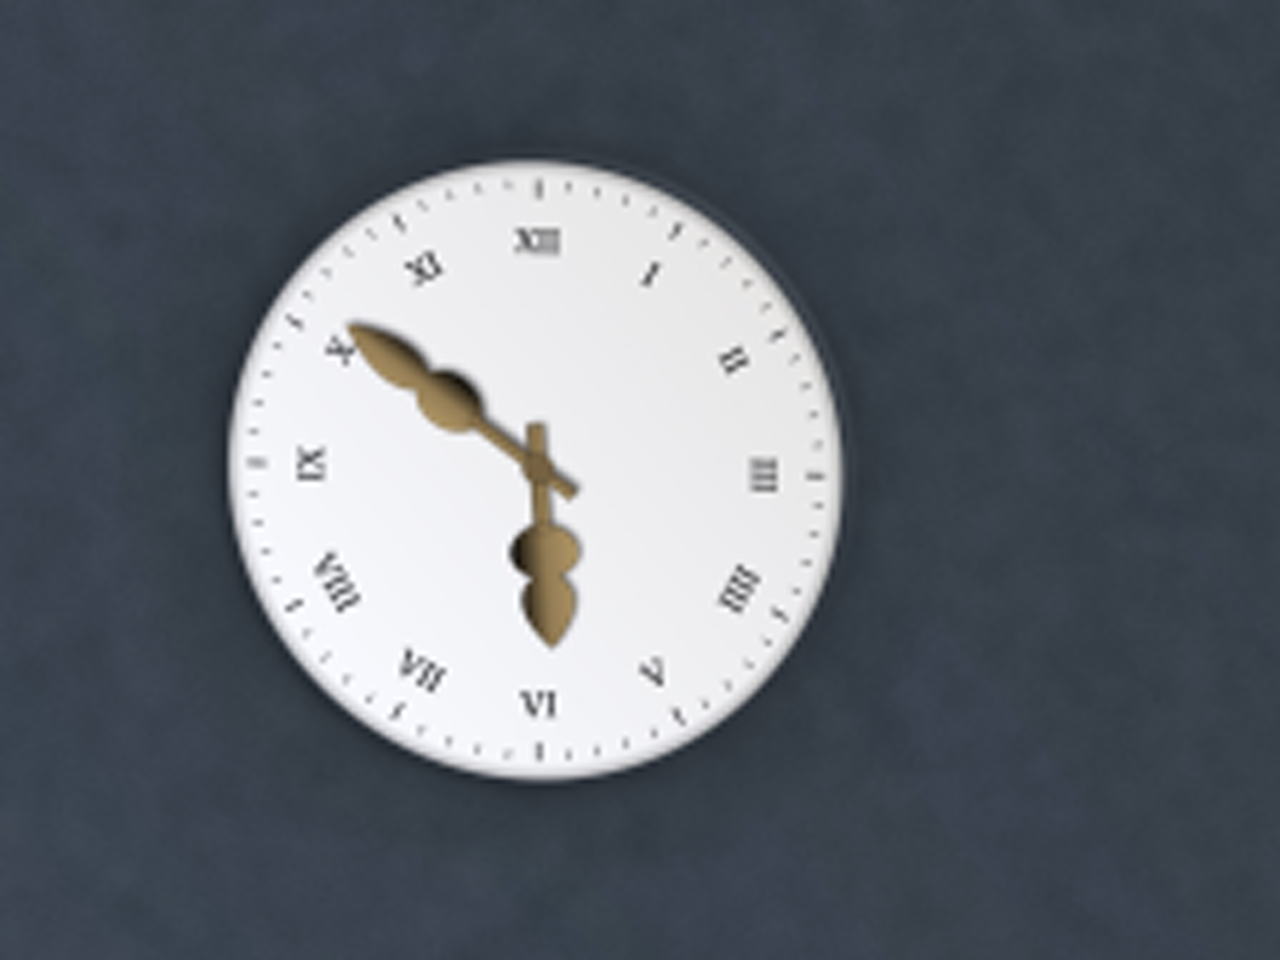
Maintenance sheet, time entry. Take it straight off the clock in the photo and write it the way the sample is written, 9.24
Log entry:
5.51
